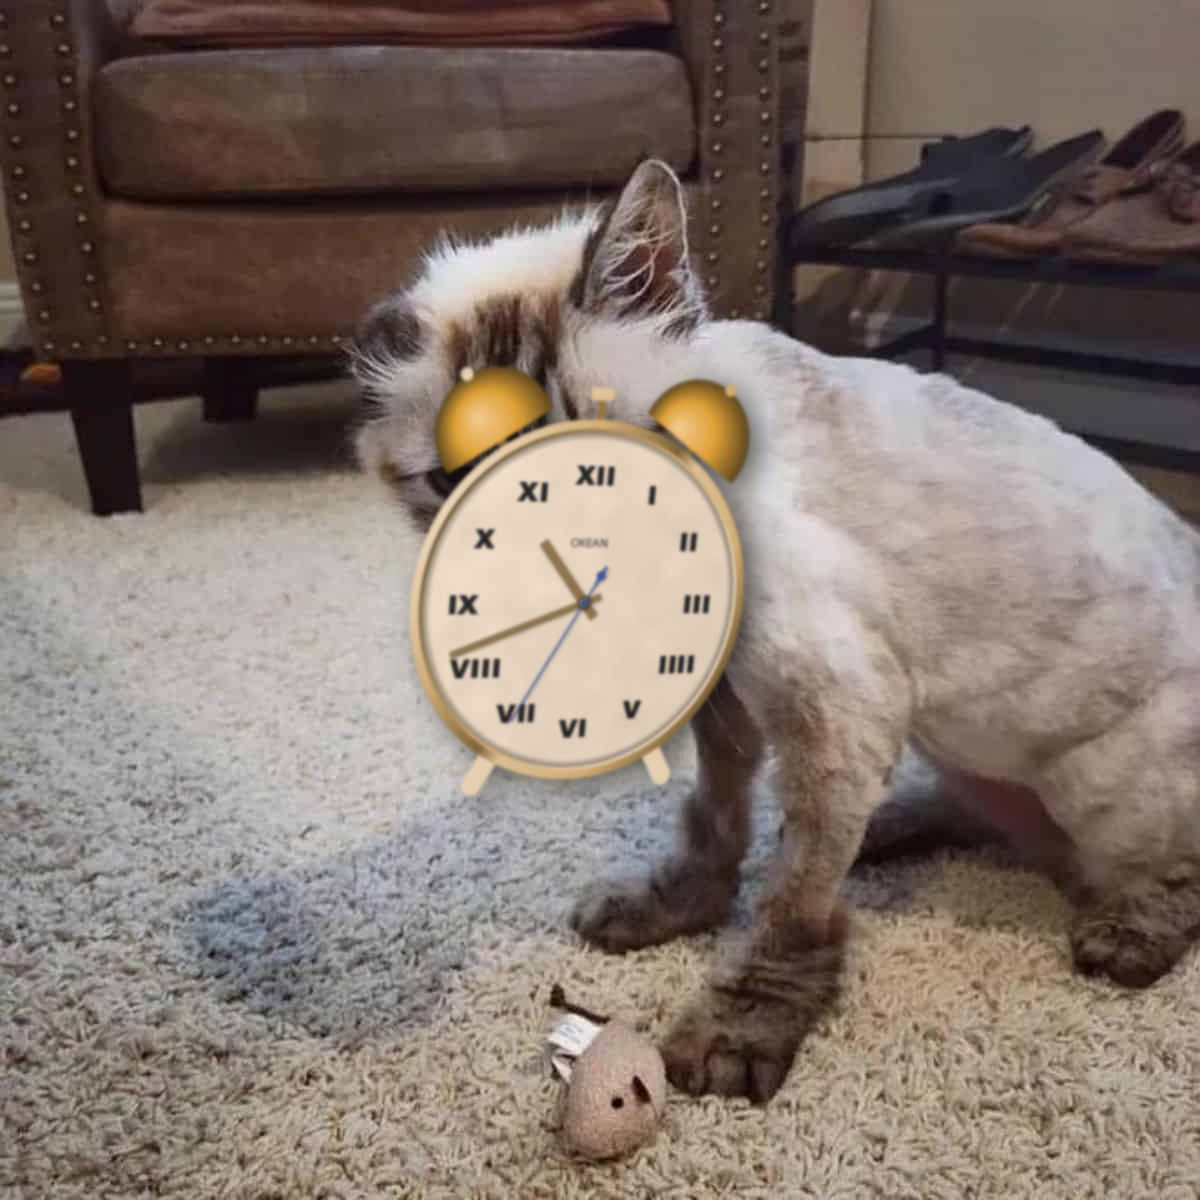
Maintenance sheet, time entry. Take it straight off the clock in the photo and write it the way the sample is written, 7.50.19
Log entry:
10.41.35
